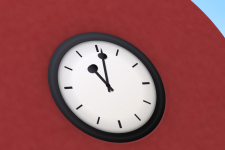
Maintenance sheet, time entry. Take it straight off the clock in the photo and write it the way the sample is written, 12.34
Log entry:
11.01
